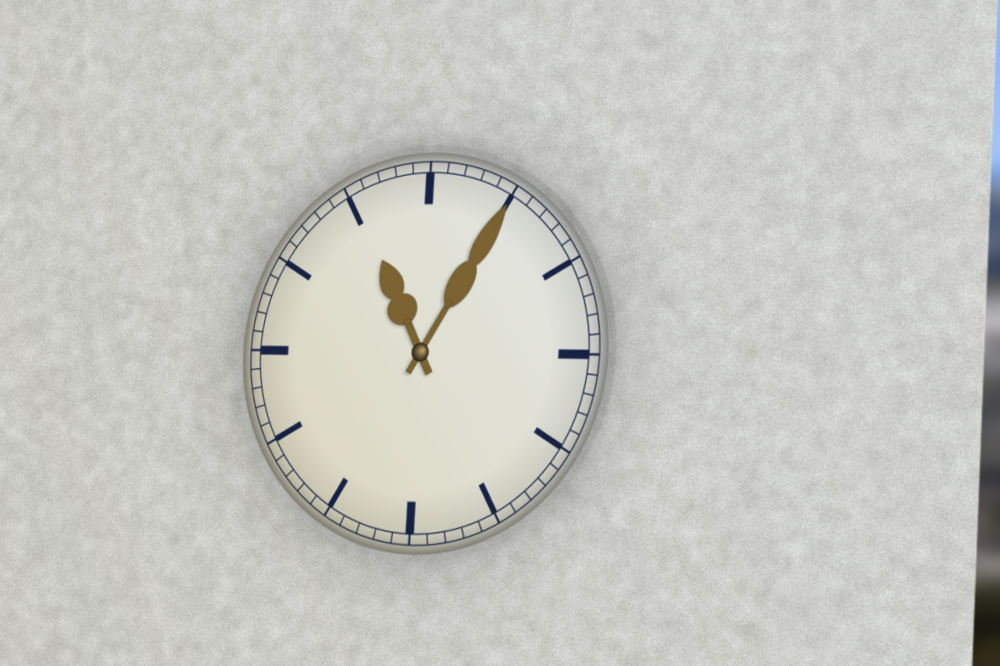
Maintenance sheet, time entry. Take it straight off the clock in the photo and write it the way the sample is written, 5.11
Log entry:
11.05
